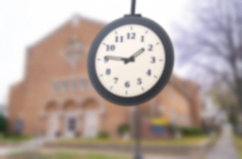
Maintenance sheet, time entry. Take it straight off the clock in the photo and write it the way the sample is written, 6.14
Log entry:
1.46
